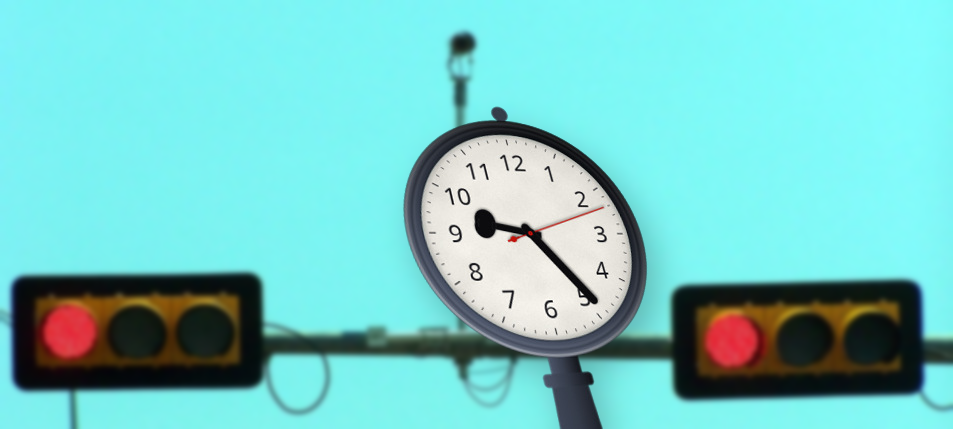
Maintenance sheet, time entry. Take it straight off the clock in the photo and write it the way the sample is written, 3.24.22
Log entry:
9.24.12
